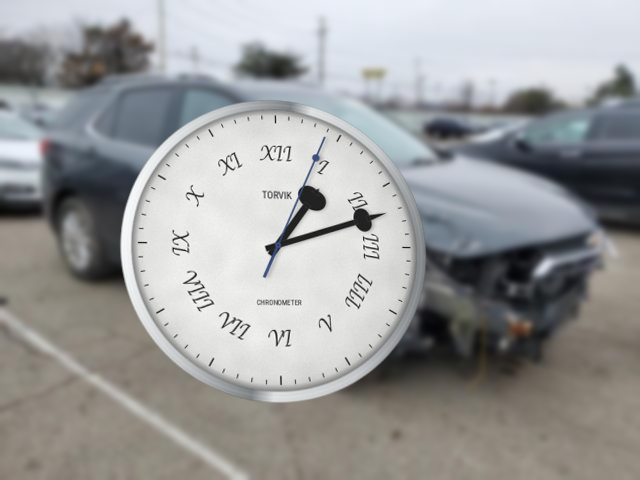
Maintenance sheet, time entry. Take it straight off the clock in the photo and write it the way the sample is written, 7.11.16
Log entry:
1.12.04
